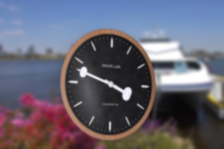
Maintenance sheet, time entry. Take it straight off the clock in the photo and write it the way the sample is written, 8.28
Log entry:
3.48
